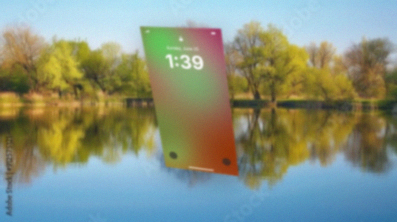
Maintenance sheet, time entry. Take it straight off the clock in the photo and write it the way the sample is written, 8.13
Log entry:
1.39
